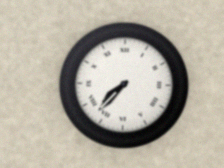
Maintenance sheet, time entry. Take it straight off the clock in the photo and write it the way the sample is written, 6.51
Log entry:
7.37
